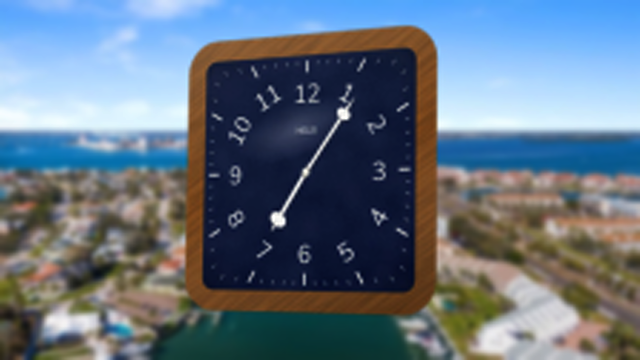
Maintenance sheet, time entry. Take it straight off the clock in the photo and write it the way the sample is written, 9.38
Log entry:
7.06
